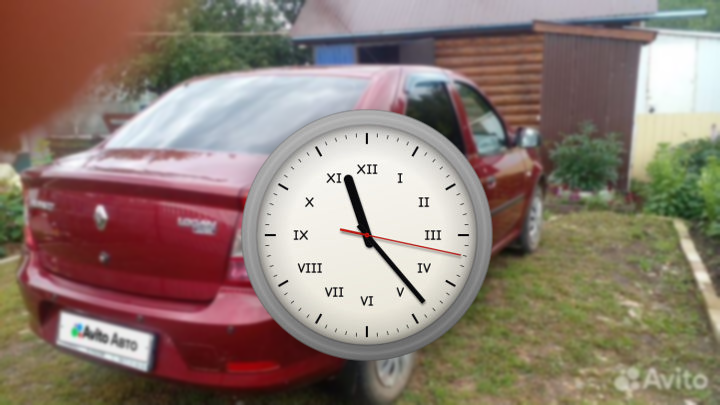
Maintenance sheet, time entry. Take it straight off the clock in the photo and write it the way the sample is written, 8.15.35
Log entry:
11.23.17
